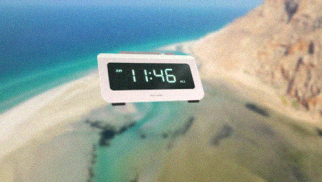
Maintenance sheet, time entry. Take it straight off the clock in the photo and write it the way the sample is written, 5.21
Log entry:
11.46
